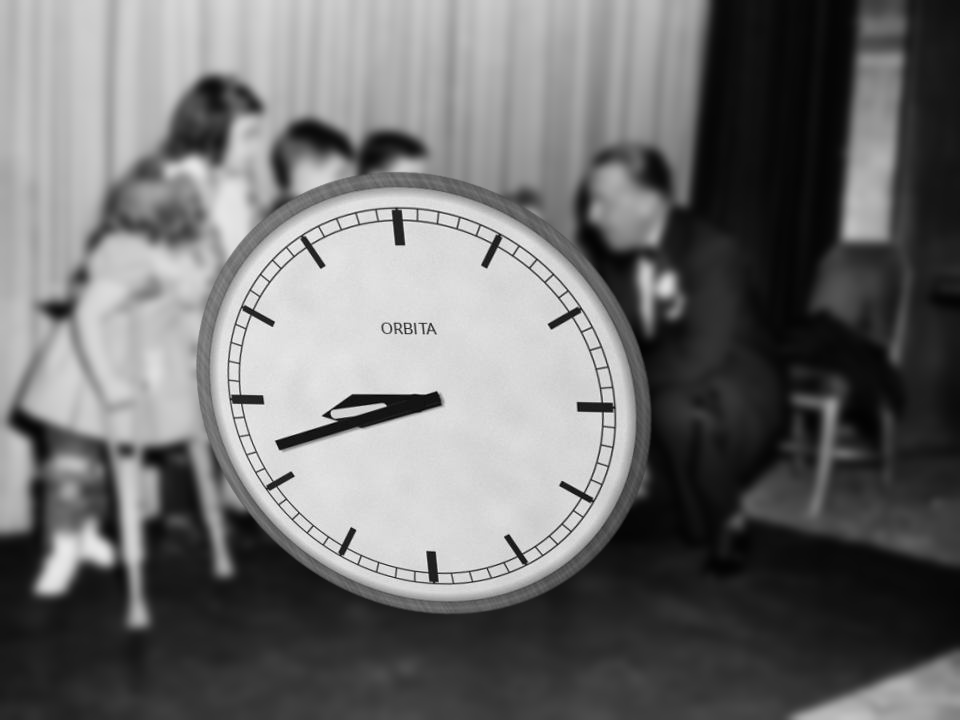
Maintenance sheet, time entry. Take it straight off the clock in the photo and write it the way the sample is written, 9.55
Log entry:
8.42
